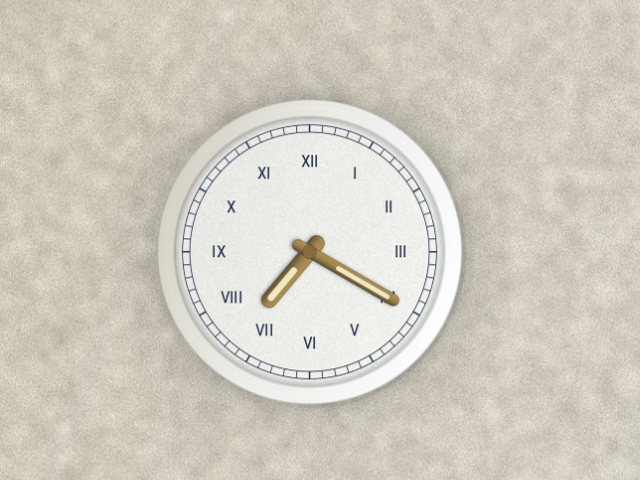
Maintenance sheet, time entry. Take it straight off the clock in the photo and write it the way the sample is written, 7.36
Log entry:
7.20
